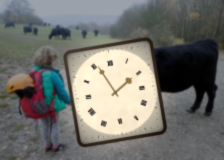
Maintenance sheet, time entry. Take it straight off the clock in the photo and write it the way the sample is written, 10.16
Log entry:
1.56
